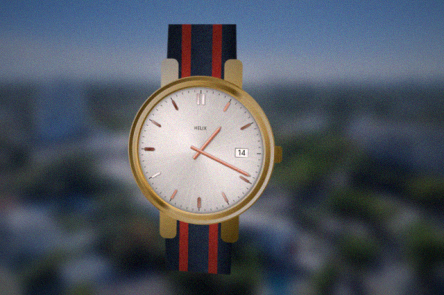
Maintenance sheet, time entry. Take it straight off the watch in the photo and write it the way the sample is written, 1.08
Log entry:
1.19
